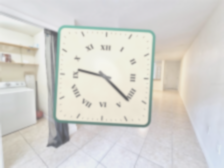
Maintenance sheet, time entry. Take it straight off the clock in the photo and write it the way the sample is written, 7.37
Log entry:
9.22
